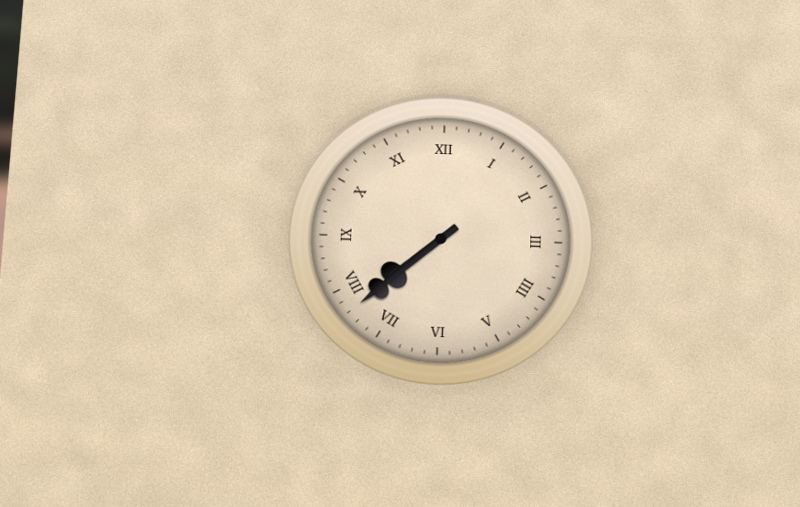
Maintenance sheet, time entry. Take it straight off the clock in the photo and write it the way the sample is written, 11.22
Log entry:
7.38
